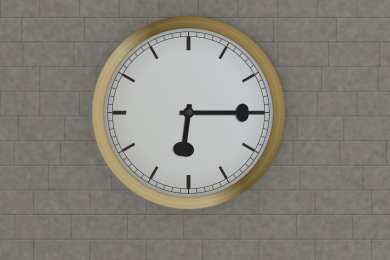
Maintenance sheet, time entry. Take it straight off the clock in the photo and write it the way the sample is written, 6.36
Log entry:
6.15
